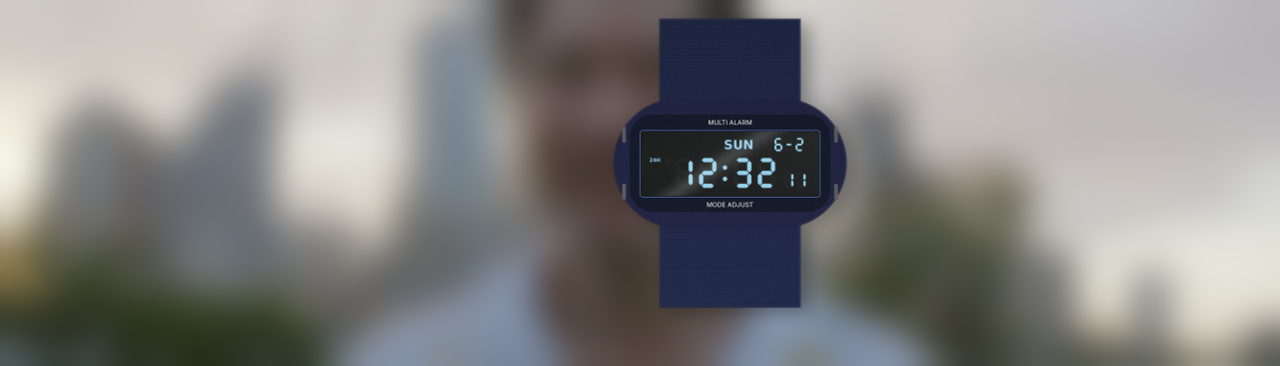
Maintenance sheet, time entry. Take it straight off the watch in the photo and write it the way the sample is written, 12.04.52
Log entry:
12.32.11
